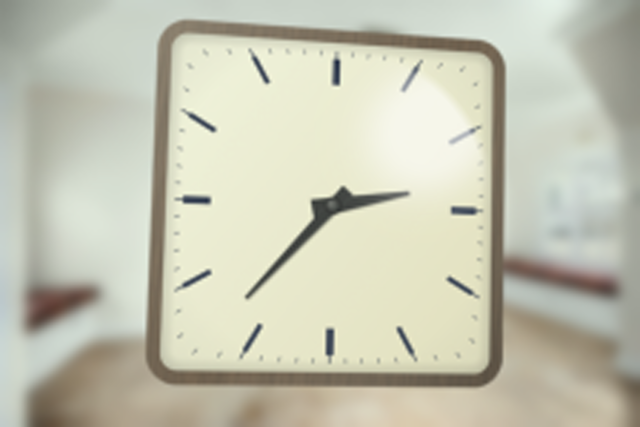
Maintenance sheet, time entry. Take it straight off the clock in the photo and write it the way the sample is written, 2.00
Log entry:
2.37
